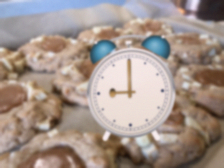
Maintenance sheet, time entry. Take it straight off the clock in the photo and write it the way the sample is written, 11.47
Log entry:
9.00
